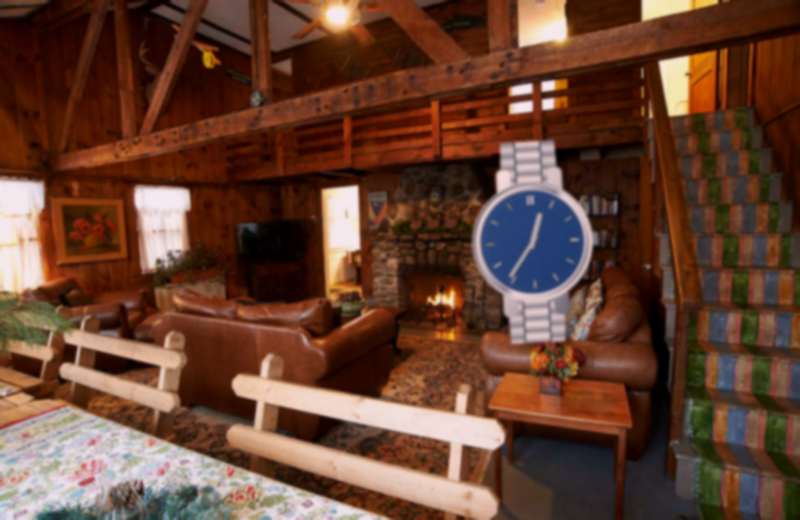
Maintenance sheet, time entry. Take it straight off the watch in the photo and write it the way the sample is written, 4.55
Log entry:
12.36
